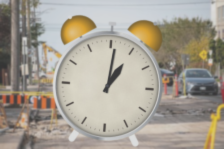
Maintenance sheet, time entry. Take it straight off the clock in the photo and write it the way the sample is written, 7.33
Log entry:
1.01
